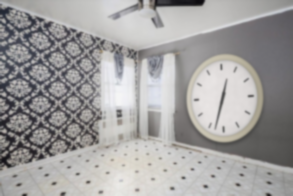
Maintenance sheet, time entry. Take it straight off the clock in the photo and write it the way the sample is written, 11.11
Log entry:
12.33
